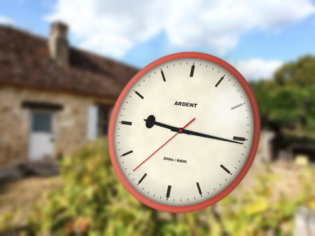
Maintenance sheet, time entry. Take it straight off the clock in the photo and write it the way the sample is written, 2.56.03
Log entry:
9.15.37
